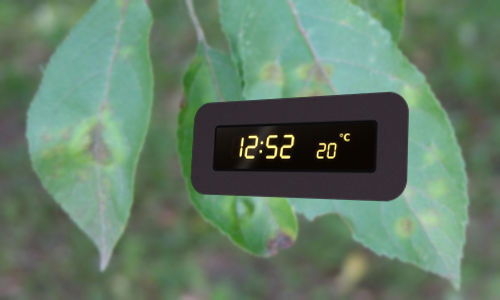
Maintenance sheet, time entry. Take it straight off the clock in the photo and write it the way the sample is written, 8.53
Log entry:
12.52
